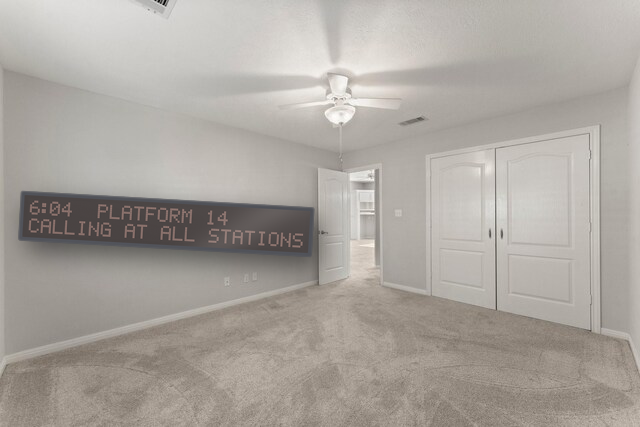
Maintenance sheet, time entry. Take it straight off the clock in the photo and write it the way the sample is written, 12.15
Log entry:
6.04
